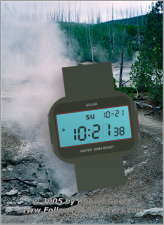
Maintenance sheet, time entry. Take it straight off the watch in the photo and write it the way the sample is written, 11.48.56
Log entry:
10.21.38
